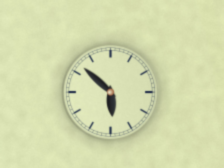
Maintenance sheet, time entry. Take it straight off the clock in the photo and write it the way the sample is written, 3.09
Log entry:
5.52
